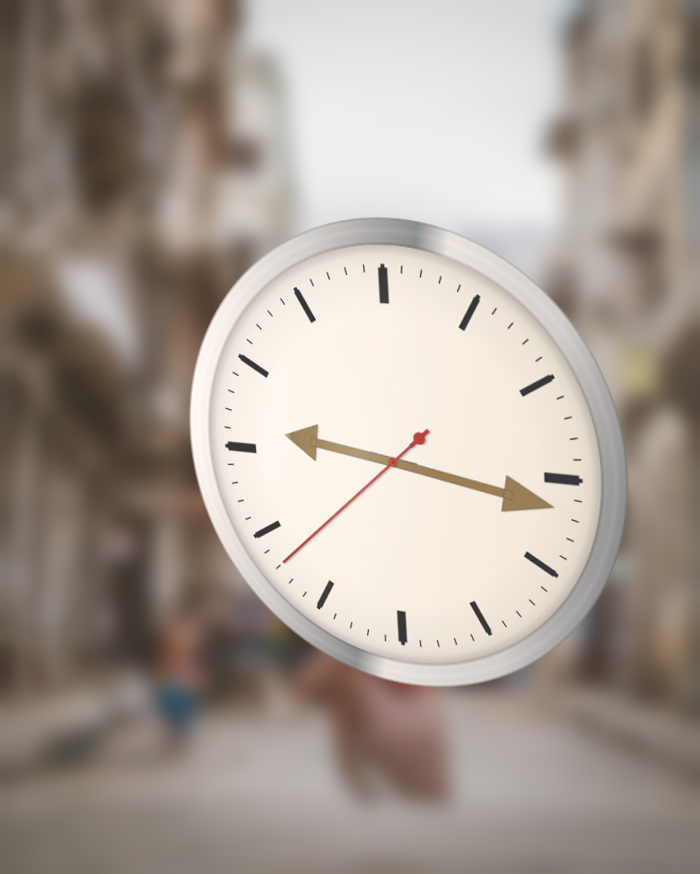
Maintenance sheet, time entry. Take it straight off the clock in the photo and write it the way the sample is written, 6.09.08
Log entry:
9.16.38
